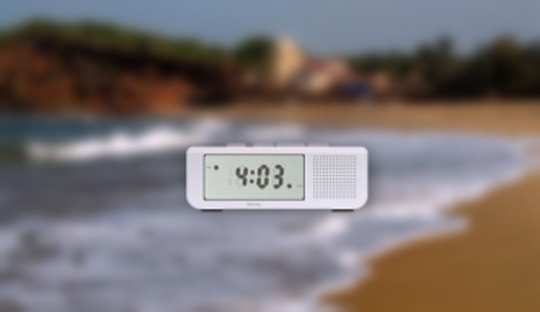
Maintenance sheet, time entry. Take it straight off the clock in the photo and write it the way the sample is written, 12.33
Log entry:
4.03
